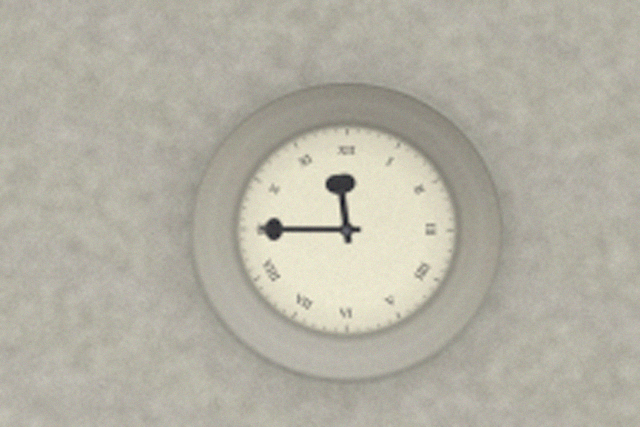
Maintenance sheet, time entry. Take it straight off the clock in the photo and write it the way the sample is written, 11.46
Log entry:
11.45
